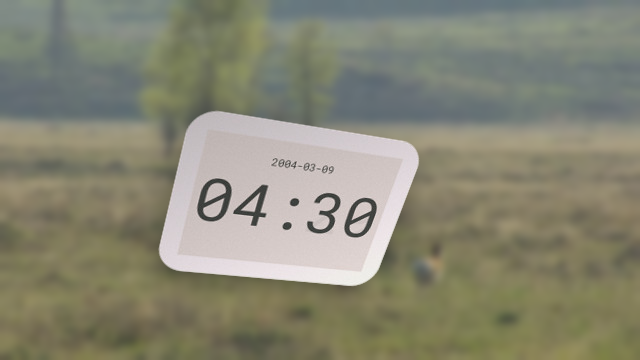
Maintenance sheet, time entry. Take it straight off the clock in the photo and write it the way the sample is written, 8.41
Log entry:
4.30
